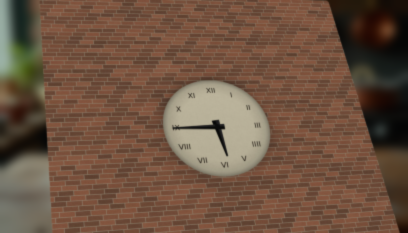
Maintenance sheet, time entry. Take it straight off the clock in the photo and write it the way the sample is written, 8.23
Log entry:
5.45
